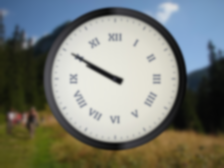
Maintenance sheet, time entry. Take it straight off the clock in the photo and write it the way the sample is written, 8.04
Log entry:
9.50
